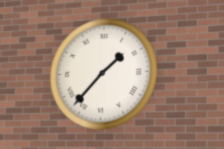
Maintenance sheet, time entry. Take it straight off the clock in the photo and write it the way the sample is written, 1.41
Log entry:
1.37
